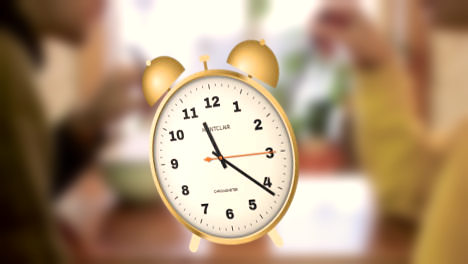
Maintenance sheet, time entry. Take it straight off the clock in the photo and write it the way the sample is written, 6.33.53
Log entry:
11.21.15
